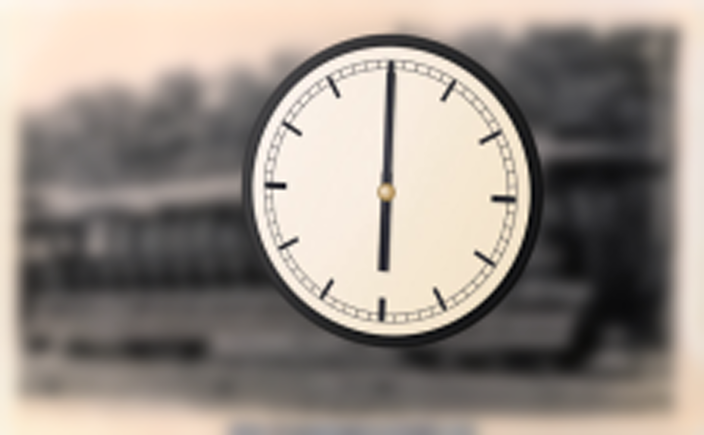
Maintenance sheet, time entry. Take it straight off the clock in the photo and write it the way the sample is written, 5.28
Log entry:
6.00
